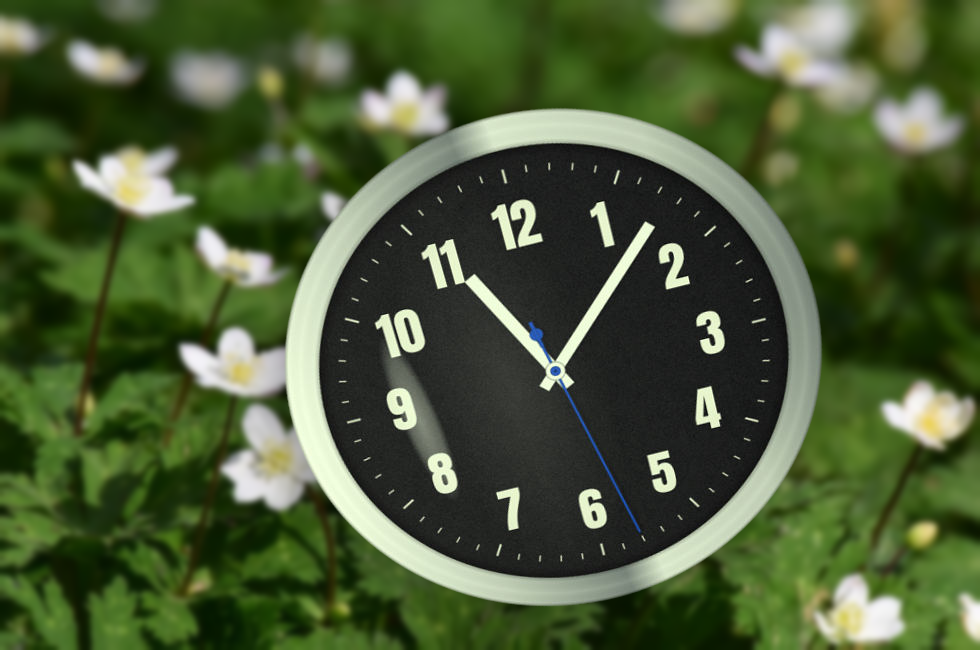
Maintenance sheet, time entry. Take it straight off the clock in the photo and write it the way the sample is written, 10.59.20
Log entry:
11.07.28
